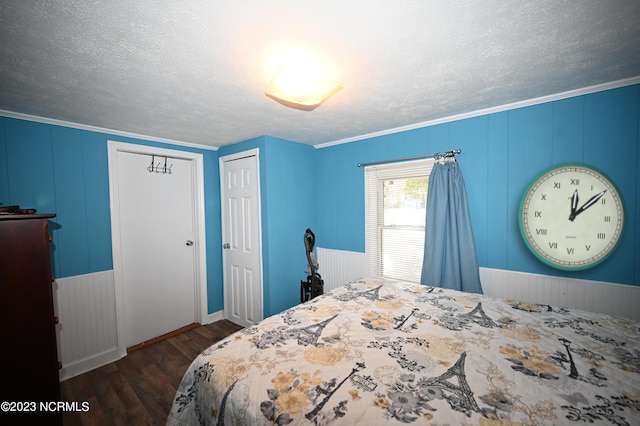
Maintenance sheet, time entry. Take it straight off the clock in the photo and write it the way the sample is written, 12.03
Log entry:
12.08
